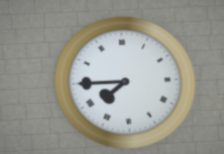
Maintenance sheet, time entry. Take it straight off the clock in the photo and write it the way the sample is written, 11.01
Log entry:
7.45
